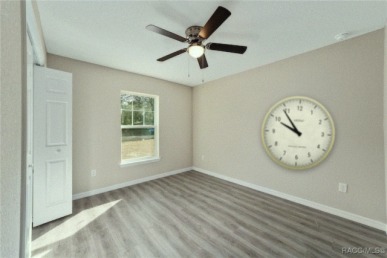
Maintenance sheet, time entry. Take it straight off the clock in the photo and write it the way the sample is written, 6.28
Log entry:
9.54
